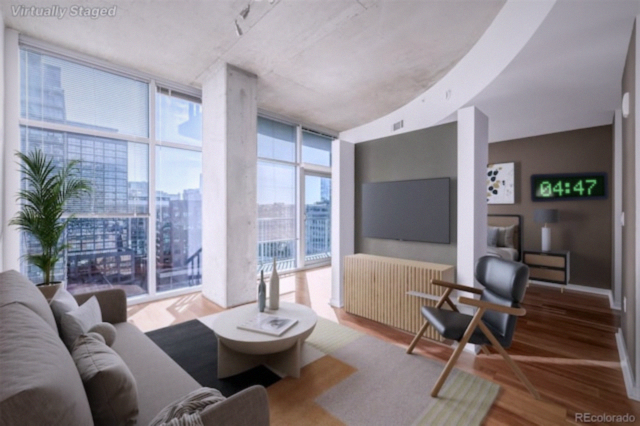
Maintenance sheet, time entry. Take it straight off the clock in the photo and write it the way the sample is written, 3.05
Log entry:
4.47
